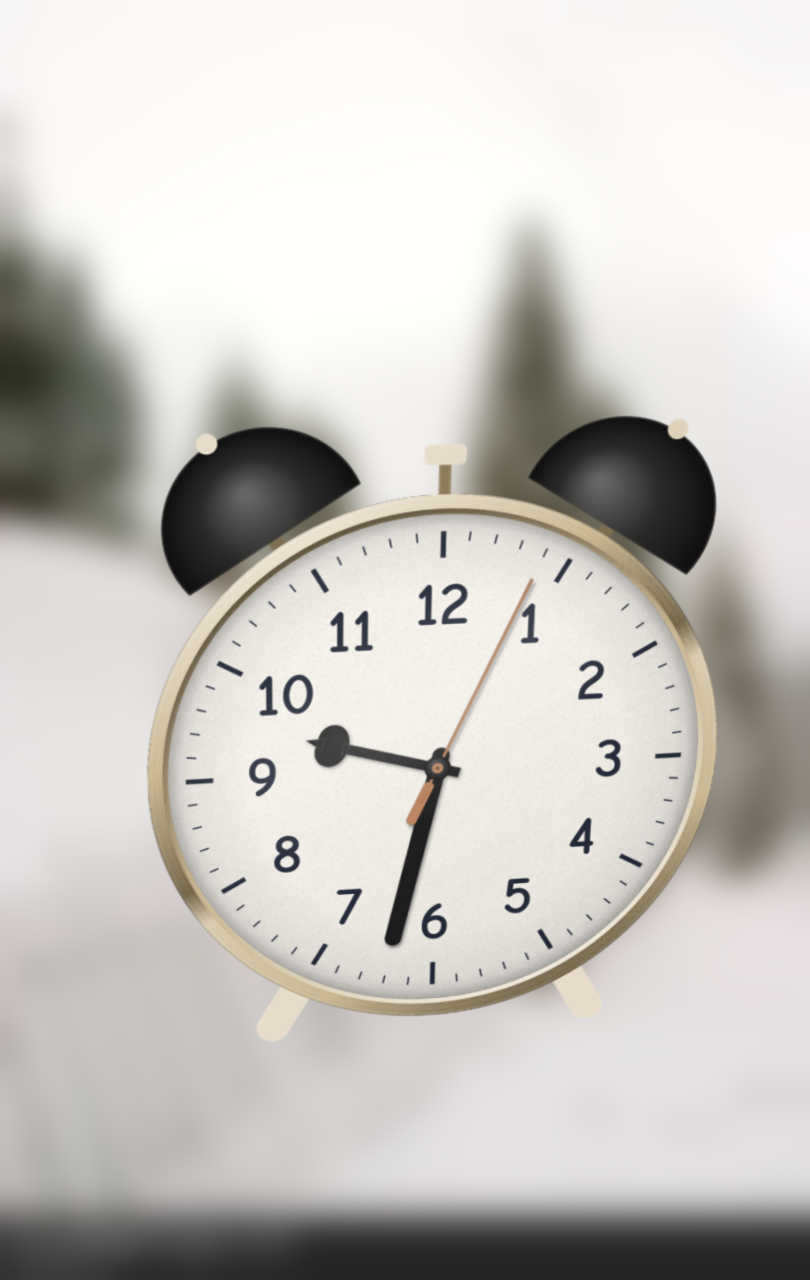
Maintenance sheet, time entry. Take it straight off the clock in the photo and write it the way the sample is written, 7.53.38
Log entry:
9.32.04
